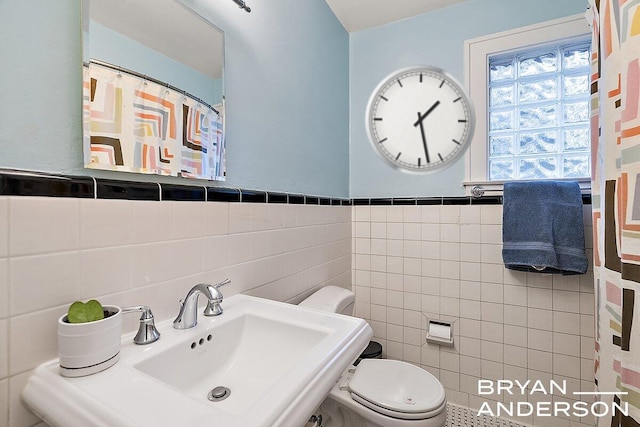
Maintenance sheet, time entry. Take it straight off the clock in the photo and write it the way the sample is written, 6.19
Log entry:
1.28
